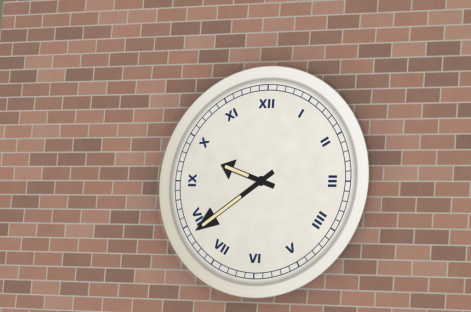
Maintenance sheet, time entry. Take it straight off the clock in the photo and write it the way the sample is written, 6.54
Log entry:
9.39
